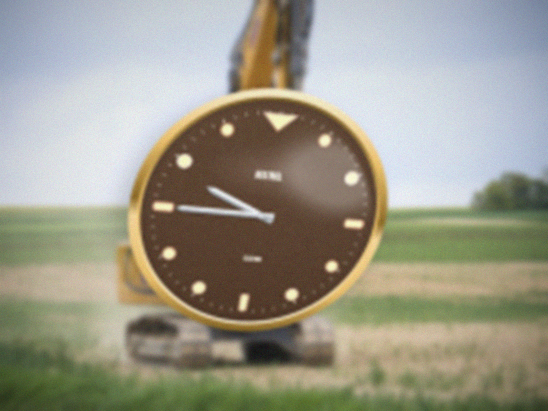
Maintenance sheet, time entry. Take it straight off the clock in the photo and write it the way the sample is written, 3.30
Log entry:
9.45
